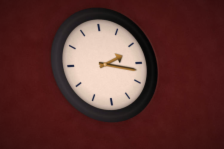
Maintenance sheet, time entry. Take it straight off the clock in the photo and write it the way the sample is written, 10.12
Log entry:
2.17
